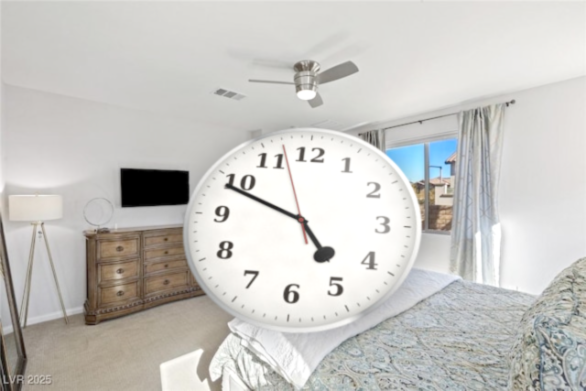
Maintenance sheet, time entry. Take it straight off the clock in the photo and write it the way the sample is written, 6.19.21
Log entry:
4.48.57
